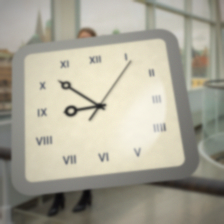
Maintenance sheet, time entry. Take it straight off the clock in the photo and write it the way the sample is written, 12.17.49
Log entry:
8.52.06
